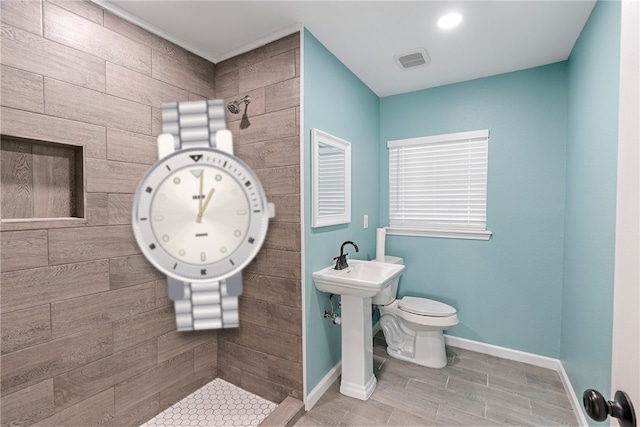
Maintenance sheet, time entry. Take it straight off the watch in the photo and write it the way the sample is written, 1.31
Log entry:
1.01
